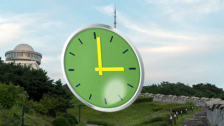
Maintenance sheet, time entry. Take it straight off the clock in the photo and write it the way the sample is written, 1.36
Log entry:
3.01
